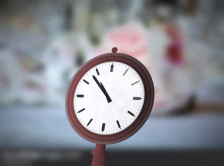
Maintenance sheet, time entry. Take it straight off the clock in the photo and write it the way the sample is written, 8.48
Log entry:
10.53
